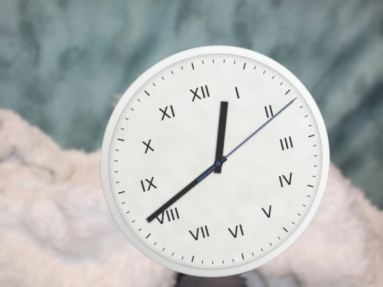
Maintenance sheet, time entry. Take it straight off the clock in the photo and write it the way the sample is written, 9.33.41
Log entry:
12.41.11
